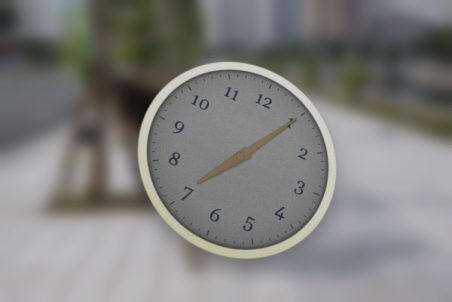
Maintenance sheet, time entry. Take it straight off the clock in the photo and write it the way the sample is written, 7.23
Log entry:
7.05
